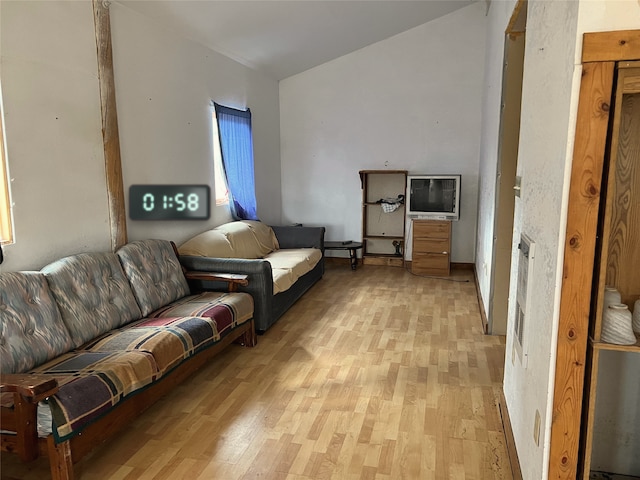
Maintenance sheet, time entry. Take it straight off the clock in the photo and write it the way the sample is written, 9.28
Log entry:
1.58
